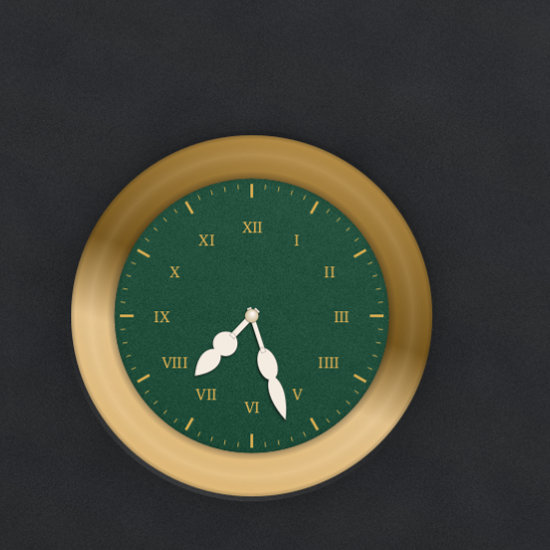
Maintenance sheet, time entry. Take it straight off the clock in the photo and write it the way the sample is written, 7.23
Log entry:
7.27
